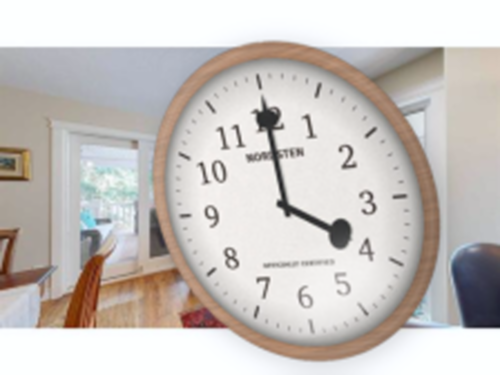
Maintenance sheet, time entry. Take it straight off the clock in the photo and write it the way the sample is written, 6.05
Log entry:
4.00
